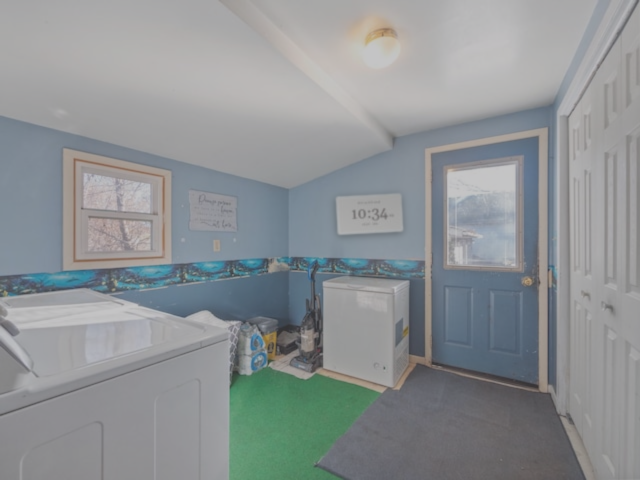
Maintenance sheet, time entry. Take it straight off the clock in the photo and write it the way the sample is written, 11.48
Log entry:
10.34
